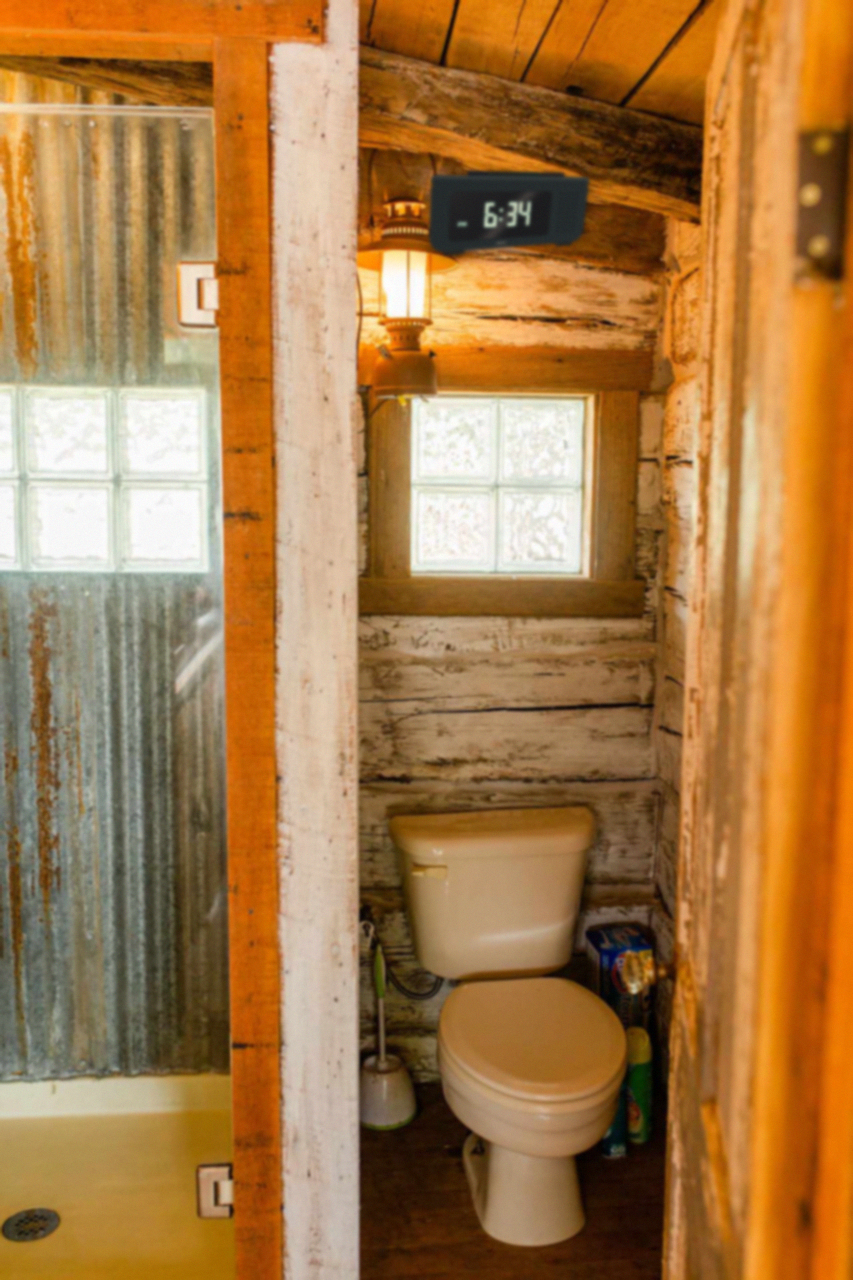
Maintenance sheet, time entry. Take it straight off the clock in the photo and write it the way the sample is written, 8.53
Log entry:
6.34
